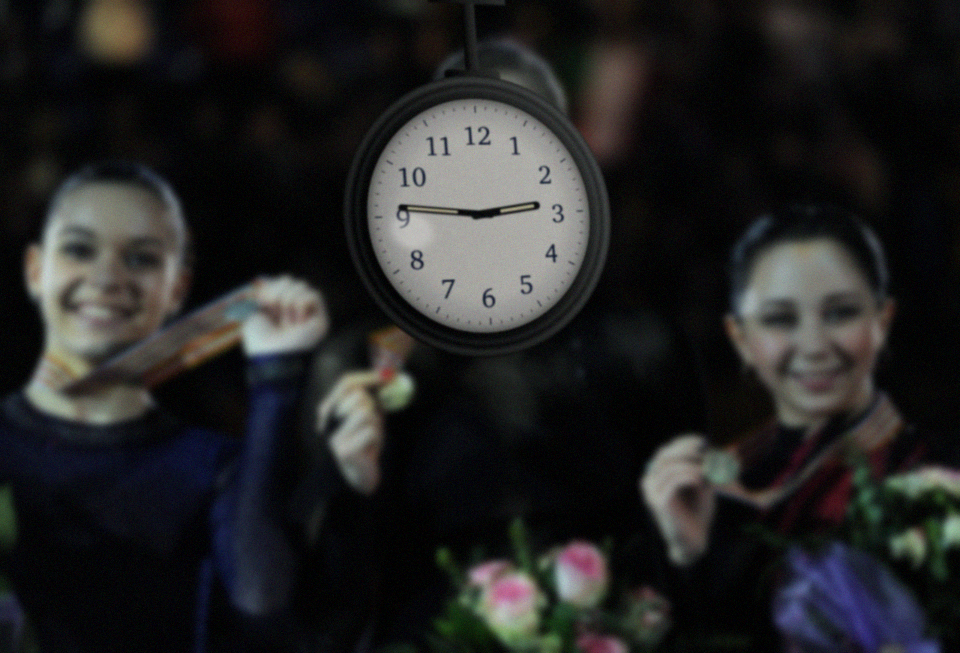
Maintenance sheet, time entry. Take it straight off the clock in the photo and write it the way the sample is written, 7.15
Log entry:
2.46
